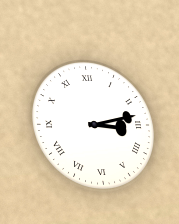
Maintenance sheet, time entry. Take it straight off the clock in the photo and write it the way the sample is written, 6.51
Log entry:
3.13
